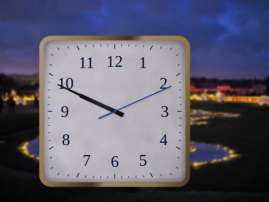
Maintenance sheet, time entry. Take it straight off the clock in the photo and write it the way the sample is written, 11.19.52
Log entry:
9.49.11
